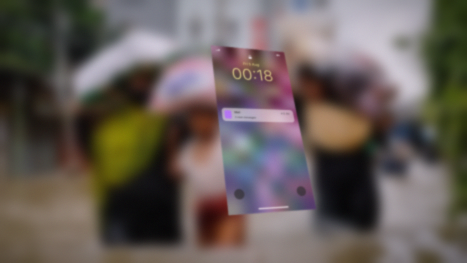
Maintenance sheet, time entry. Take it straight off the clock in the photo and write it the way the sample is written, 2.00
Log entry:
0.18
